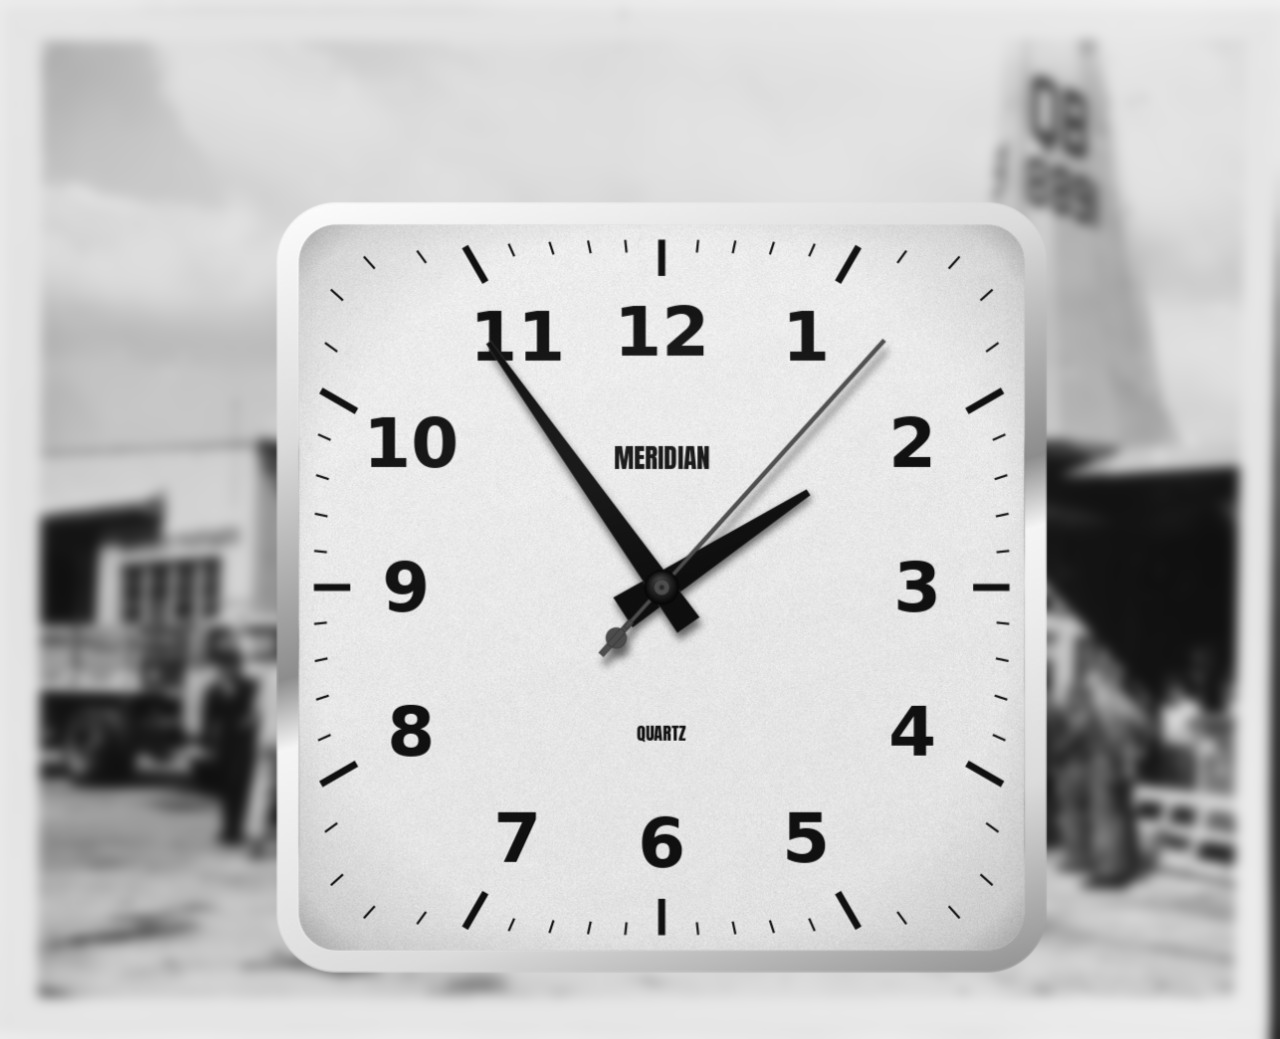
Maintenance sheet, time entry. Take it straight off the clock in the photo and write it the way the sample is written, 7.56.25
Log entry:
1.54.07
